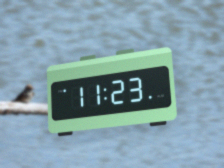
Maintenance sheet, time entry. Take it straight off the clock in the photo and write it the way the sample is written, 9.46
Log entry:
11.23
